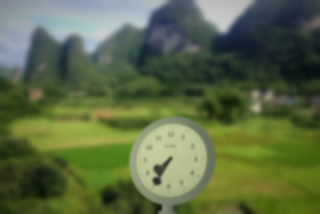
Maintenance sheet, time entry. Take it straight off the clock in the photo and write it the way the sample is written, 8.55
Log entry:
7.35
